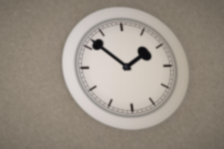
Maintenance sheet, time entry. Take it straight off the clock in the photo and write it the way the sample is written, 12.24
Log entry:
1.52
